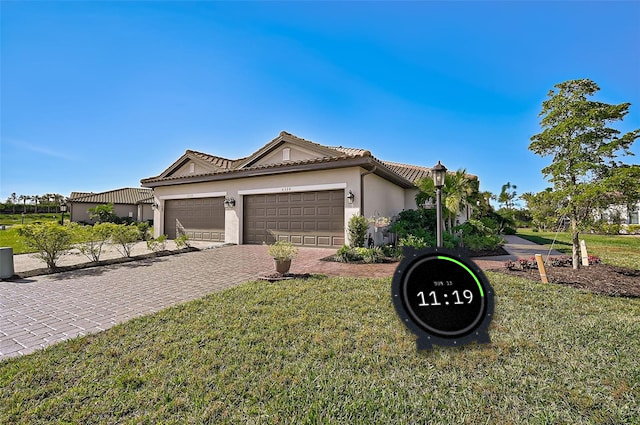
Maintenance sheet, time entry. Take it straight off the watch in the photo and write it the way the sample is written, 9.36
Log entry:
11.19
